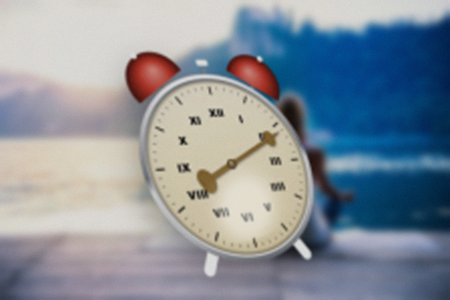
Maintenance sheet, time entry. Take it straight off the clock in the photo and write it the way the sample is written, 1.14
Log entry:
8.11
